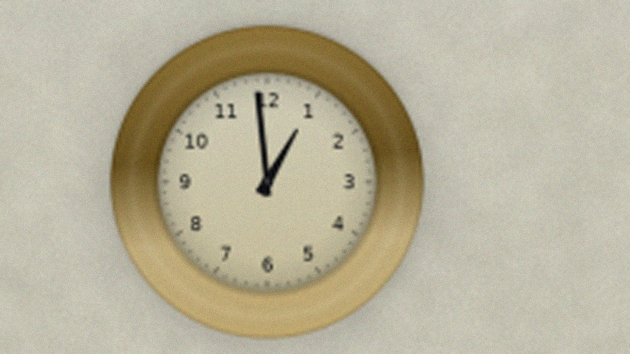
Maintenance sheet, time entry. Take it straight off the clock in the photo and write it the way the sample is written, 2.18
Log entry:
12.59
